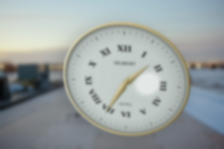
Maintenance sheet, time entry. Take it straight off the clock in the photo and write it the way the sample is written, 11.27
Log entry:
1.35
